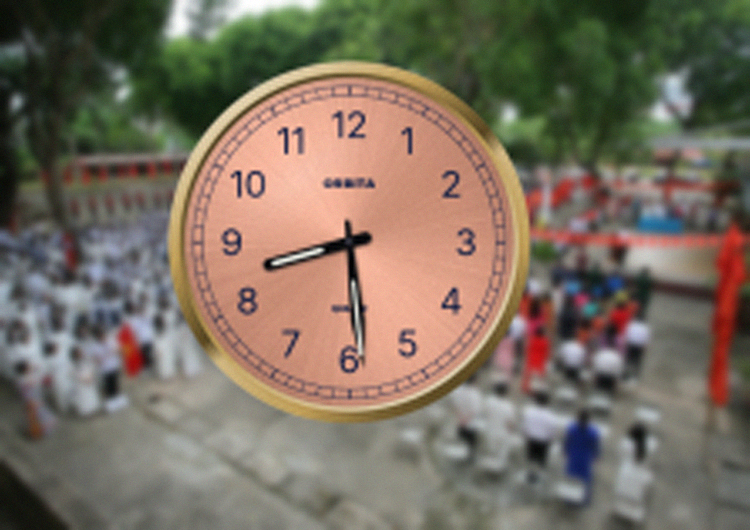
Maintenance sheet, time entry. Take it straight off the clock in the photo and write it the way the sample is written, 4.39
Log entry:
8.29
